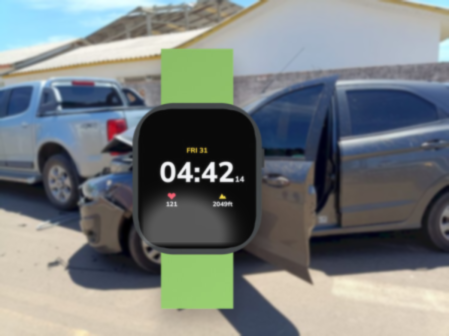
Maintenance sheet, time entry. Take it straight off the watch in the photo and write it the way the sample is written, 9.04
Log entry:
4.42
